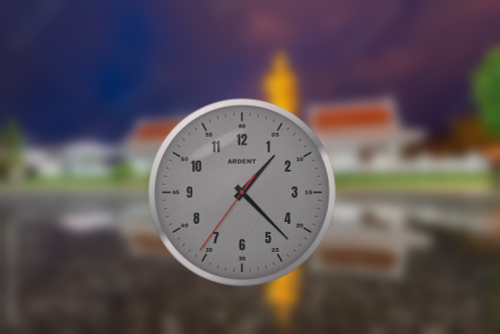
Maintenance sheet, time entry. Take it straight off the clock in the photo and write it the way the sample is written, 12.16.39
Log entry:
1.22.36
